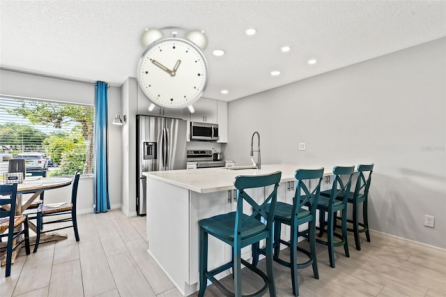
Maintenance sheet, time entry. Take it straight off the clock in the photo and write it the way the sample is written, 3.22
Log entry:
12.50
